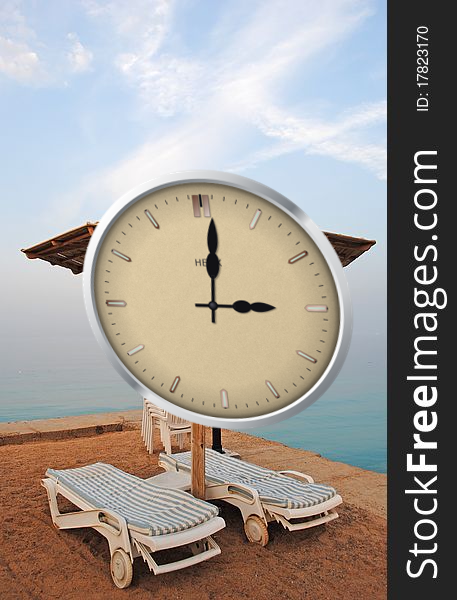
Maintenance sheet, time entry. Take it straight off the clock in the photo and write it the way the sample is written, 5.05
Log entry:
3.01
